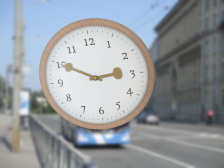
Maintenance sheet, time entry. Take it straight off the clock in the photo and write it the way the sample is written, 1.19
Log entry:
2.50
